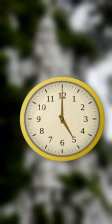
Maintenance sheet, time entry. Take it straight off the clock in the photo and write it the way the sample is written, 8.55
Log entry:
5.00
